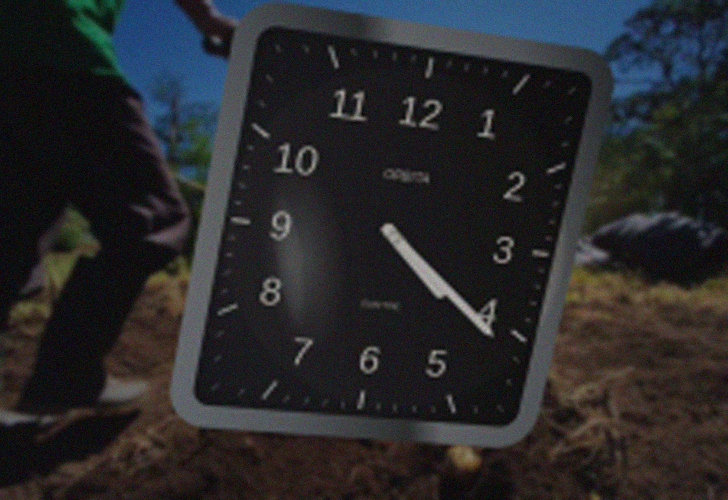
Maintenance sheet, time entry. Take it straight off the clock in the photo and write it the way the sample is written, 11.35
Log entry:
4.21
